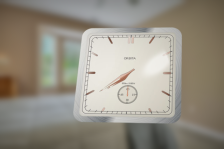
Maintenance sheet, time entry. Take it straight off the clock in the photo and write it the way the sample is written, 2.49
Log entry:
7.39
